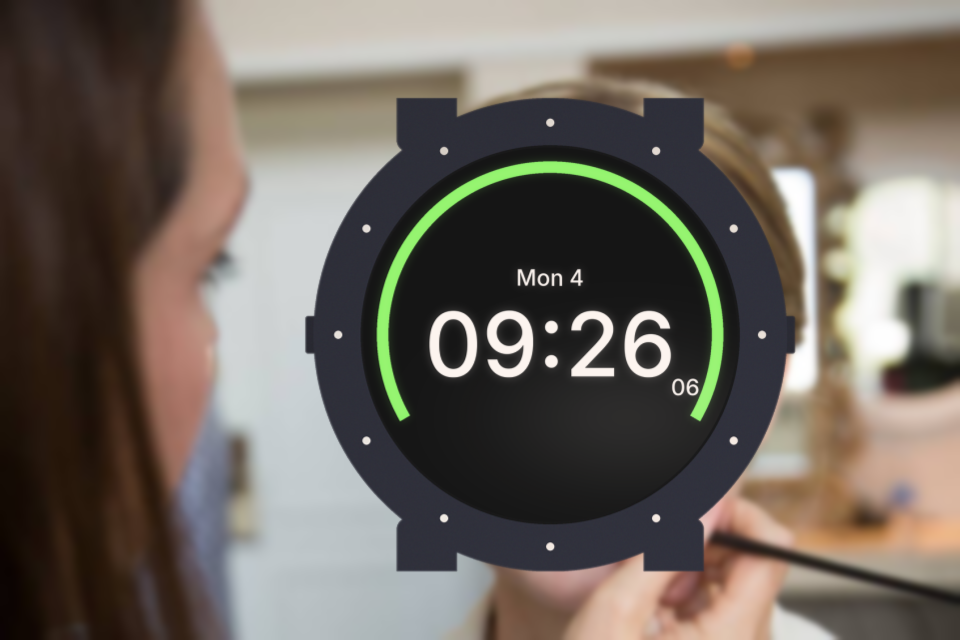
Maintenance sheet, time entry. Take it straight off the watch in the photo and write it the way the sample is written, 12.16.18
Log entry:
9.26.06
